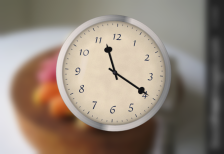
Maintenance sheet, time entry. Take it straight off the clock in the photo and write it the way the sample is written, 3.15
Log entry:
11.20
